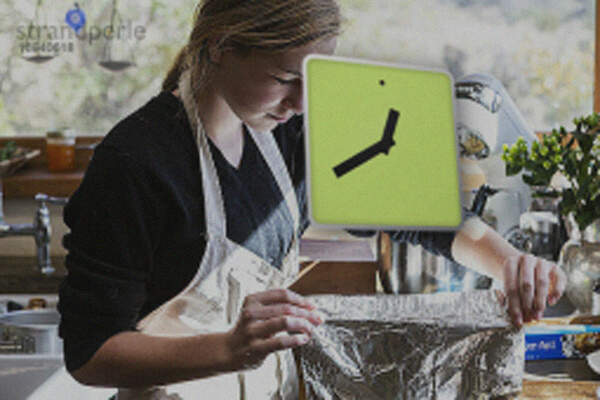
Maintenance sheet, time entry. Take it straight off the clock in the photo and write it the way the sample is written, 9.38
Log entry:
12.40
